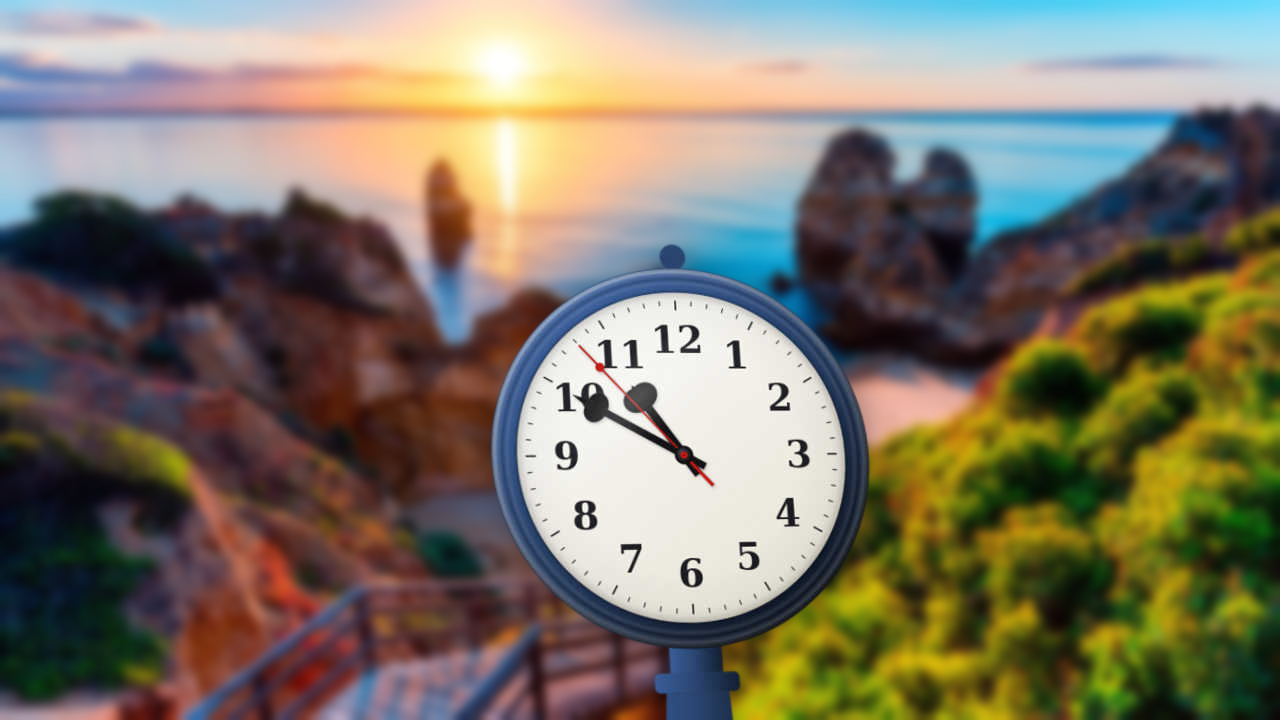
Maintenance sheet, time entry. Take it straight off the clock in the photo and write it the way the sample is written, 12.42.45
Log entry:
10.49.53
